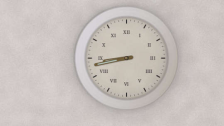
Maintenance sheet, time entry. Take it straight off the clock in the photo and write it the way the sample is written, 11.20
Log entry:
8.43
